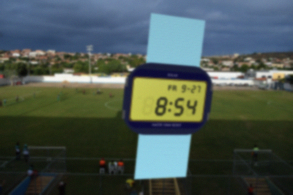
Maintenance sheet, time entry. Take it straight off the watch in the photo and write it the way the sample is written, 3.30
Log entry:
8.54
